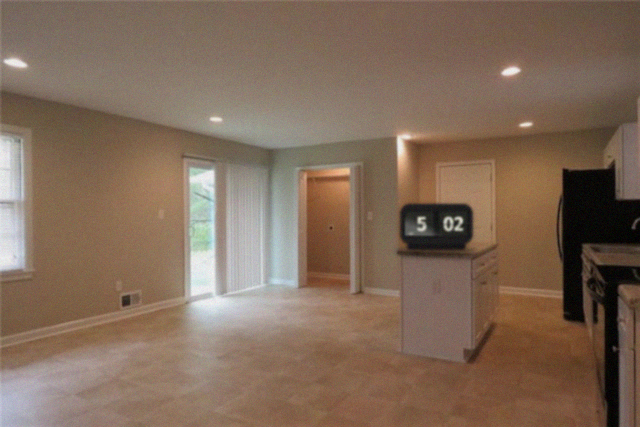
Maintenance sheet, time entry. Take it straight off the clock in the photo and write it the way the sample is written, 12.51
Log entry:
5.02
